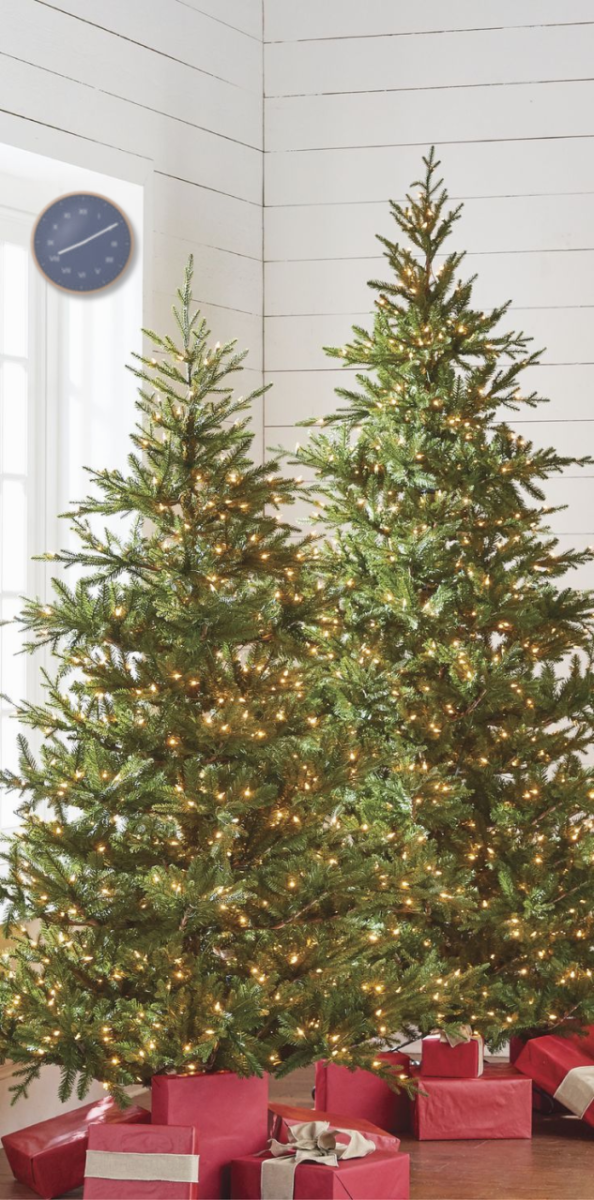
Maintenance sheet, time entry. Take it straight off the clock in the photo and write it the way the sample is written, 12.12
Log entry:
8.10
